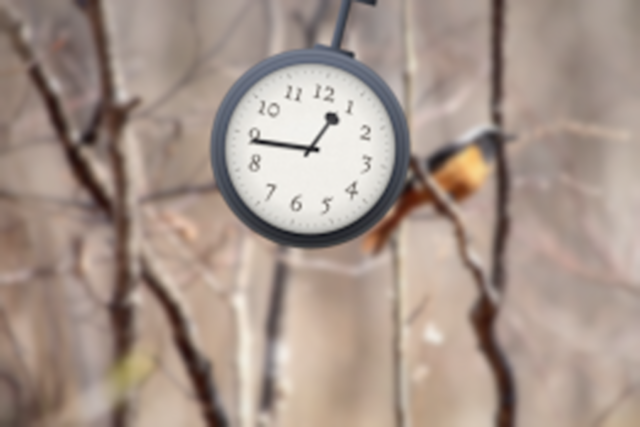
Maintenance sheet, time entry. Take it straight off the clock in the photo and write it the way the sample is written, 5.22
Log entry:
12.44
